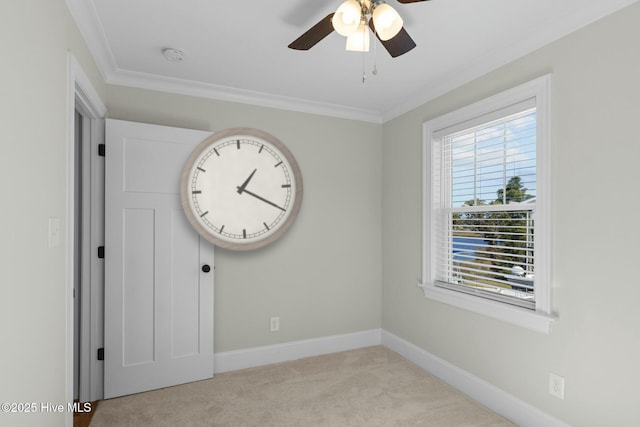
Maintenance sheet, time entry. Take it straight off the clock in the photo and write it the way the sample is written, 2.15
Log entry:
1.20
